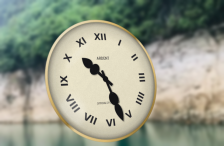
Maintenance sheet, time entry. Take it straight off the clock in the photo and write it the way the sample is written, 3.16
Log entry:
10.27
